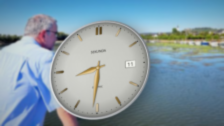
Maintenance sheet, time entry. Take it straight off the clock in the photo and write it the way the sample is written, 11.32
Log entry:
8.31
